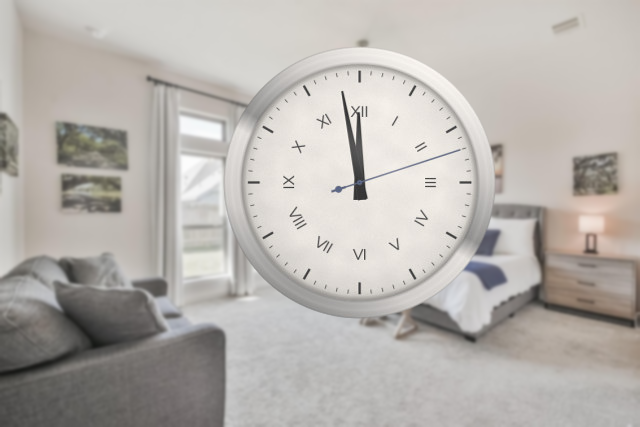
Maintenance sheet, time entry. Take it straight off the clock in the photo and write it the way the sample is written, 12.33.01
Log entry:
11.58.12
